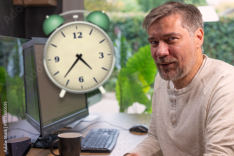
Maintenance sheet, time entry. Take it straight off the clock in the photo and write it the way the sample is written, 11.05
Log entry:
4.37
